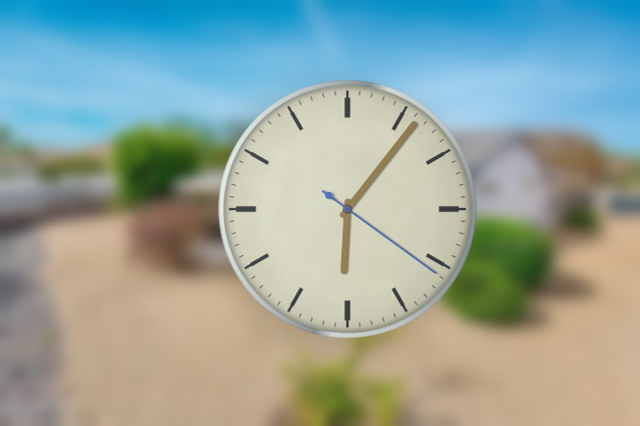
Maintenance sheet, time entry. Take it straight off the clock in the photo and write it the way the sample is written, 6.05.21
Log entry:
6.06.21
